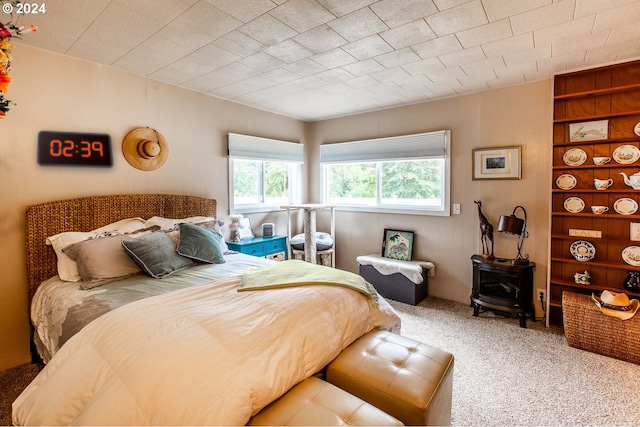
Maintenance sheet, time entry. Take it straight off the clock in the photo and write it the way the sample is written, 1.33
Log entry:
2.39
